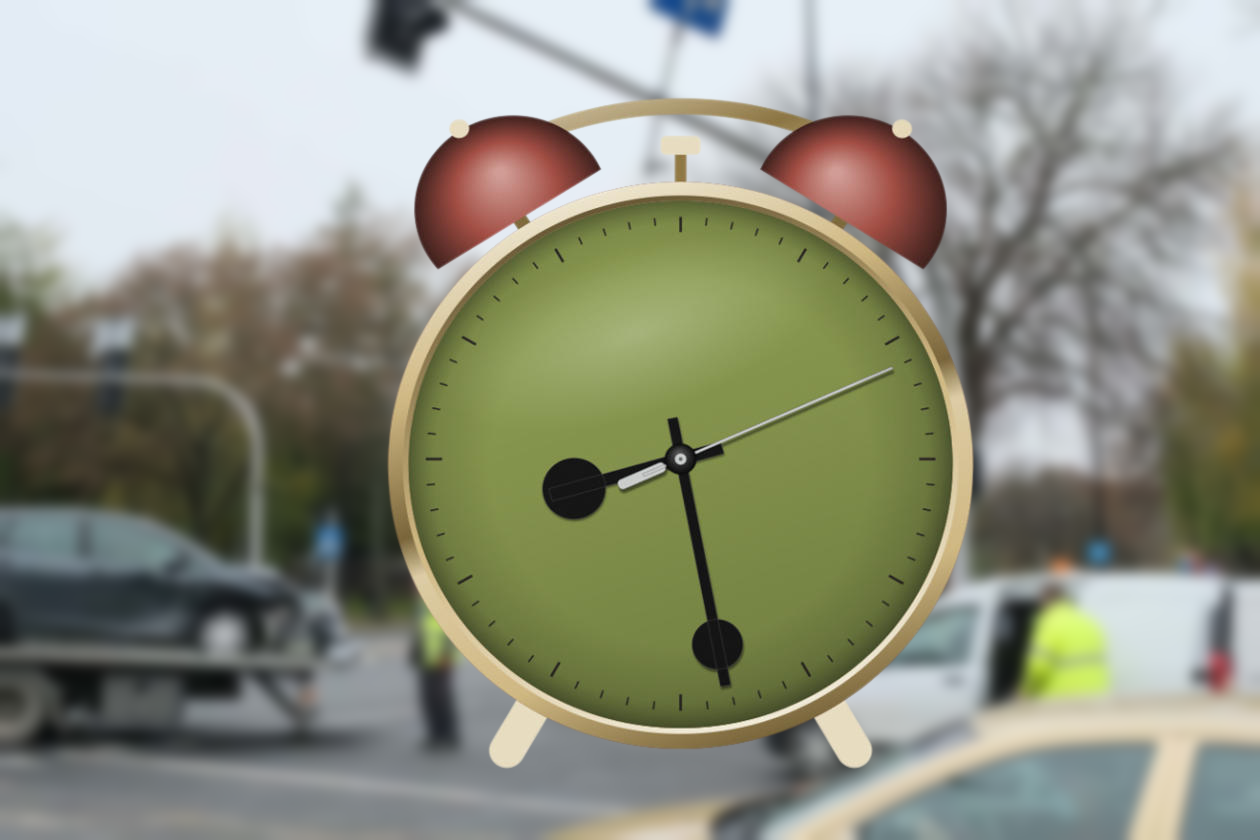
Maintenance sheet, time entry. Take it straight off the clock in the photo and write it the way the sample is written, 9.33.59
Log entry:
8.28.11
